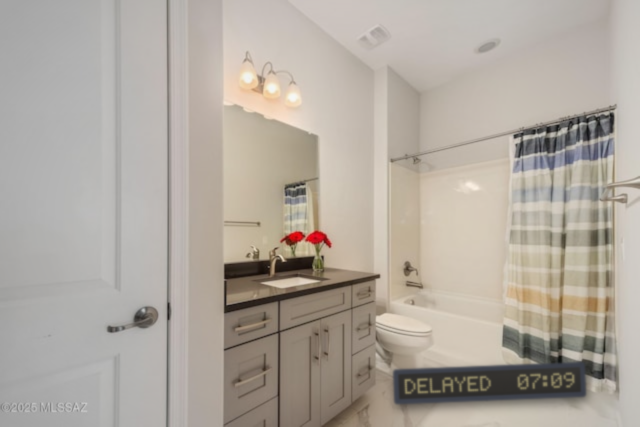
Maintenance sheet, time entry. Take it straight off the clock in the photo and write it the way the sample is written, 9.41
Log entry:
7.09
